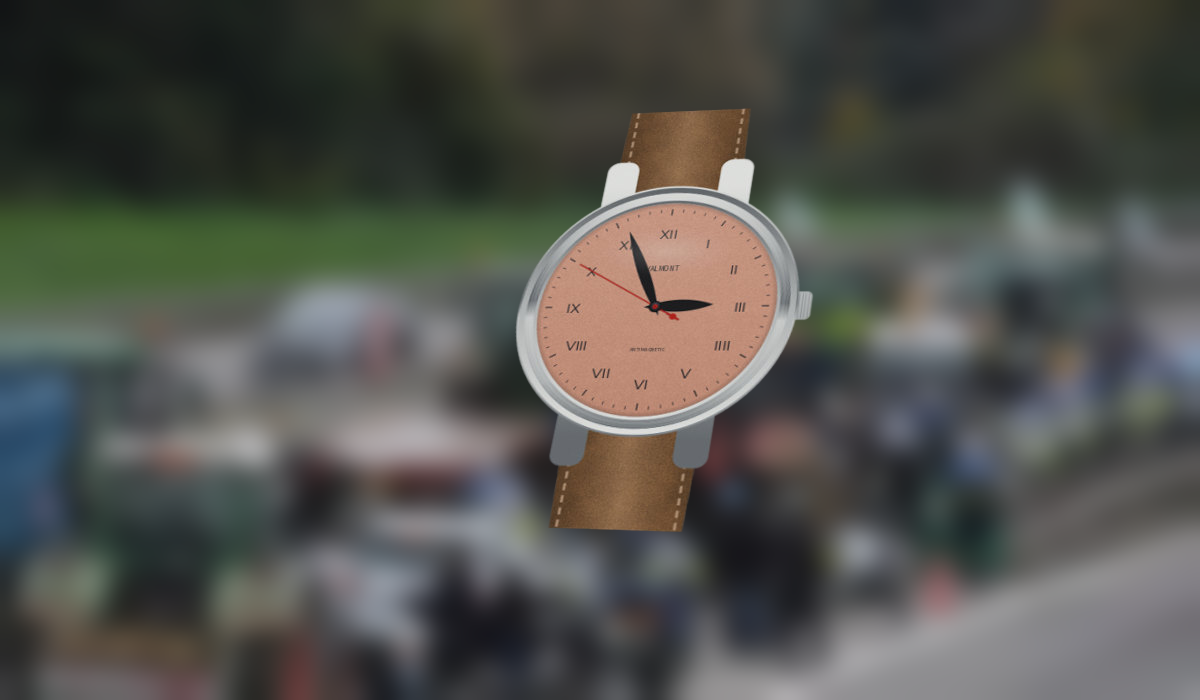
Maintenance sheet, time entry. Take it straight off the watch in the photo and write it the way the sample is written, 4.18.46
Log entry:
2.55.50
